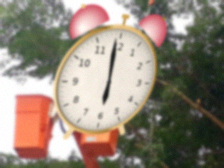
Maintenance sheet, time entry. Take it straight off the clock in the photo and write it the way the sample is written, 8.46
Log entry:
5.59
